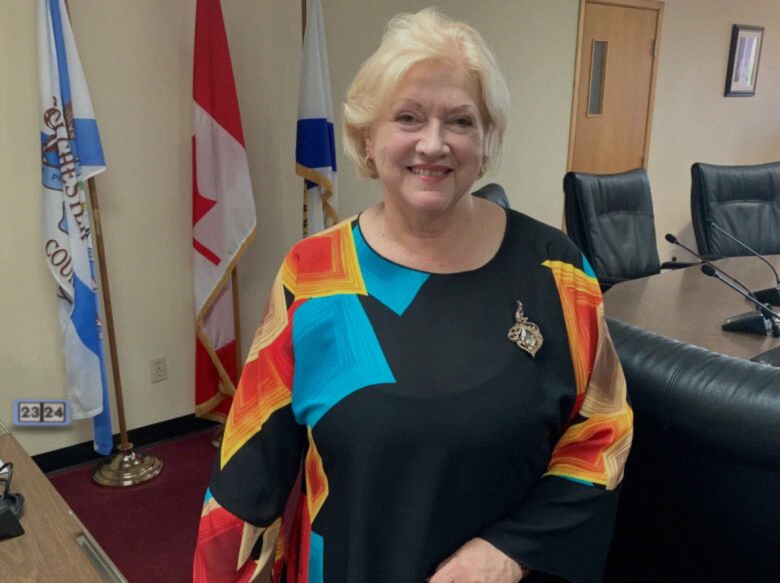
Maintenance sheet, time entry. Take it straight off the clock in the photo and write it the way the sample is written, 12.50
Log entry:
23.24
